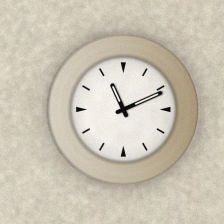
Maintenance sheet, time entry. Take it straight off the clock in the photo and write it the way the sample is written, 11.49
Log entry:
11.11
